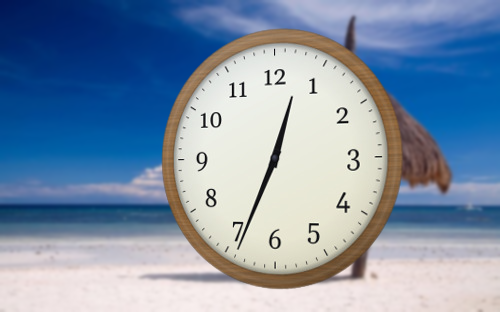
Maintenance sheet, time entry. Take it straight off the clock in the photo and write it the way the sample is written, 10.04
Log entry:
12.34
